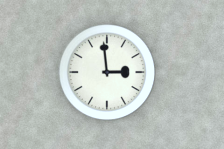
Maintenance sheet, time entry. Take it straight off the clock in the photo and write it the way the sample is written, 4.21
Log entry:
2.59
